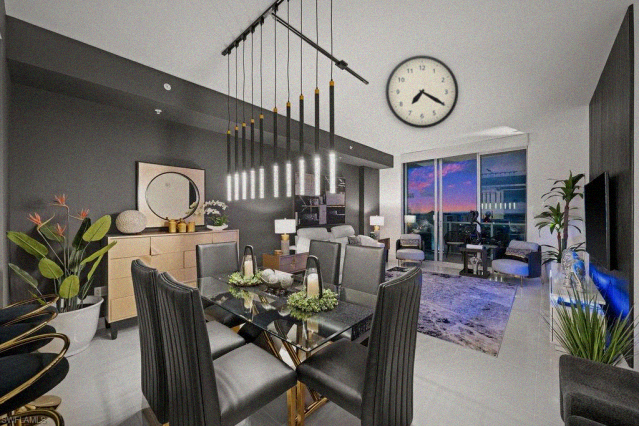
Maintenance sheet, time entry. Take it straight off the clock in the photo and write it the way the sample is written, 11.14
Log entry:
7.20
